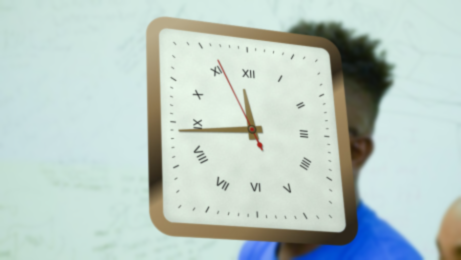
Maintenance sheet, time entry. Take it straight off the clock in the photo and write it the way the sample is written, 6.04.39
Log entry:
11.43.56
